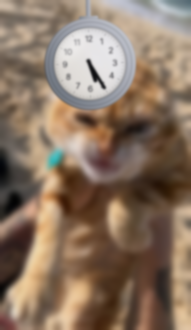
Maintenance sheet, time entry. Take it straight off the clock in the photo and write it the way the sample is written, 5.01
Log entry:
5.25
